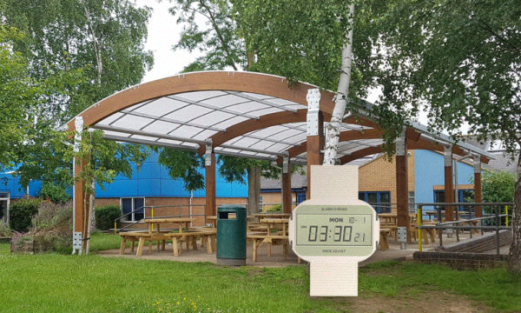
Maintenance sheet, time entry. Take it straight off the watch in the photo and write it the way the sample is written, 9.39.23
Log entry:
3.30.21
